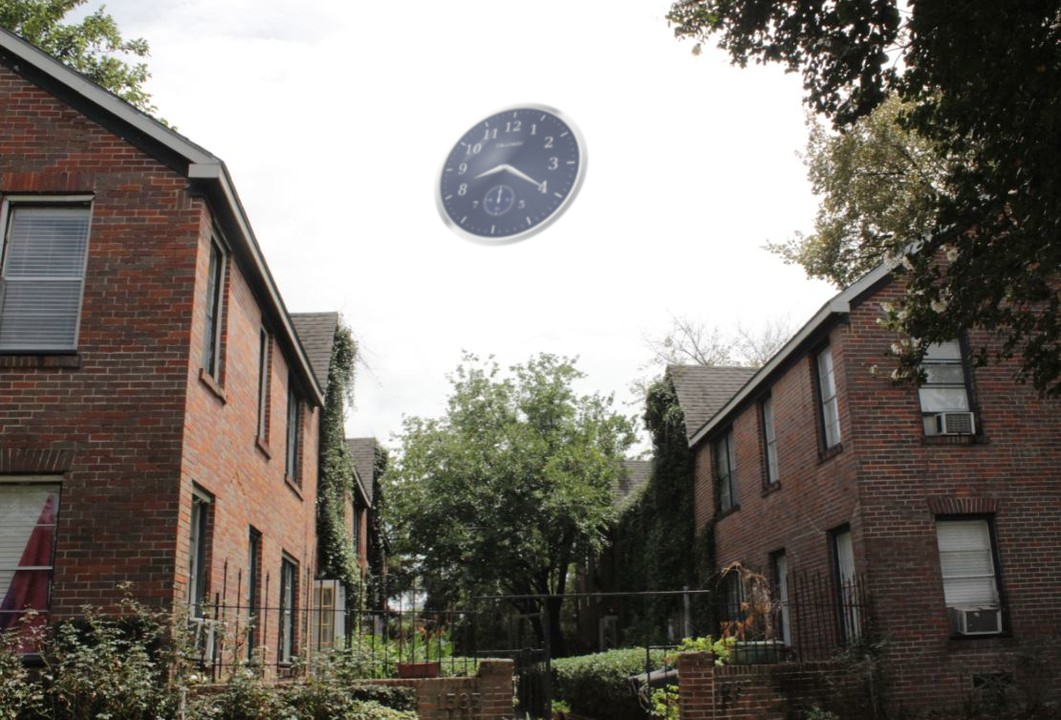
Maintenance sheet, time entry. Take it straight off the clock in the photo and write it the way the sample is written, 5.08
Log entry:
8.20
